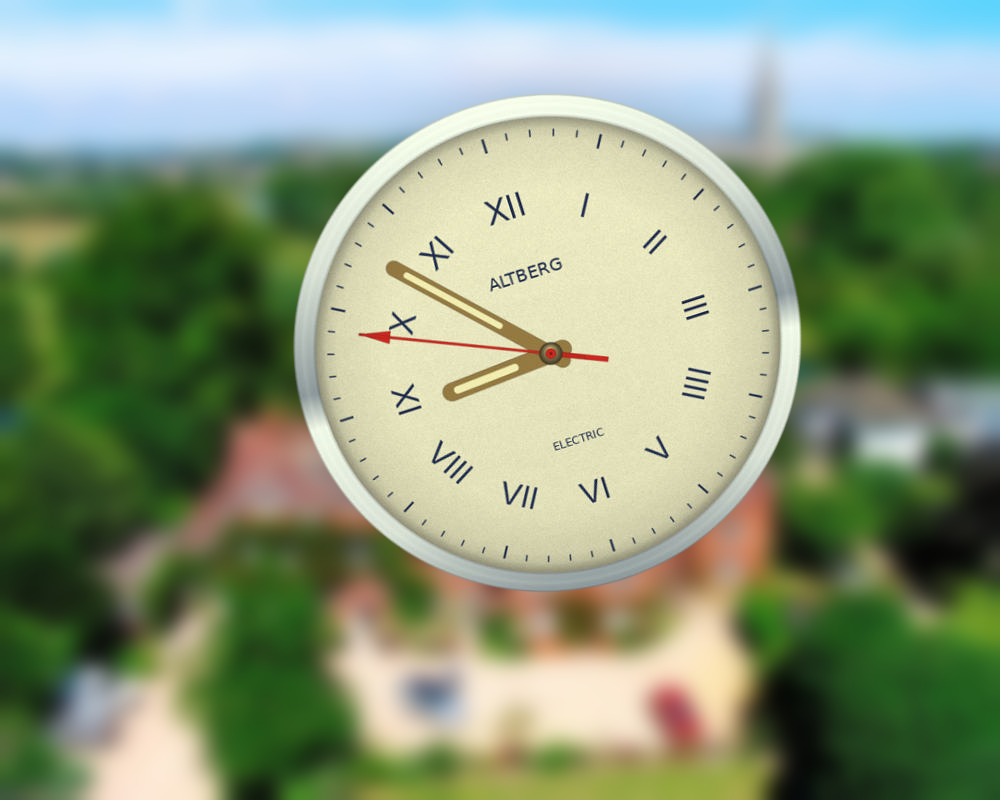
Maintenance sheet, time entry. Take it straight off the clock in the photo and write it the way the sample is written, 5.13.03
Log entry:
8.52.49
